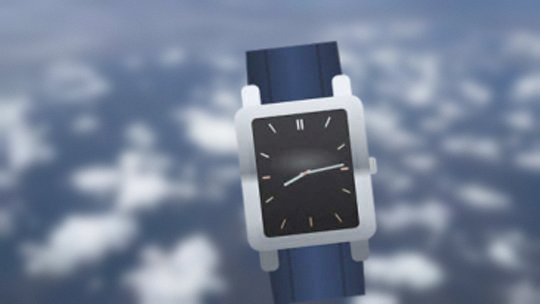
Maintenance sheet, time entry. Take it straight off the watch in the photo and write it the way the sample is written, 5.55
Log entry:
8.14
